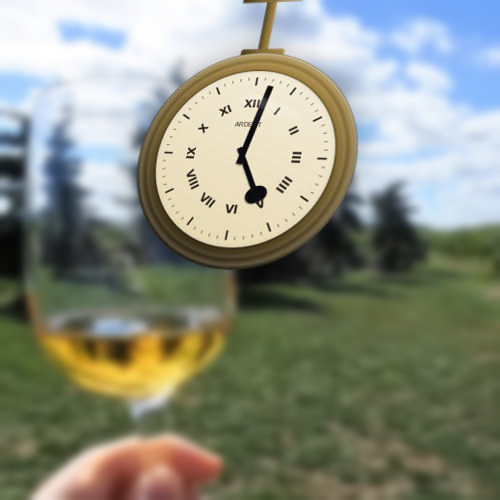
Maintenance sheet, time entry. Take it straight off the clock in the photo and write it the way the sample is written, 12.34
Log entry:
5.02
